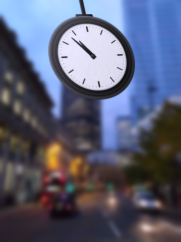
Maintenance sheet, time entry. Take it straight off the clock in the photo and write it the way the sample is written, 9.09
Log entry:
10.53
